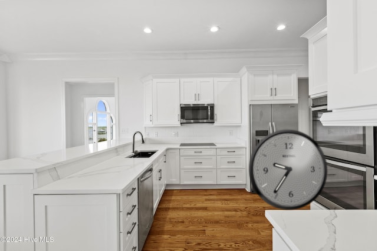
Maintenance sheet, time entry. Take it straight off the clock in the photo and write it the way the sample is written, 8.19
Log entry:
9.36
